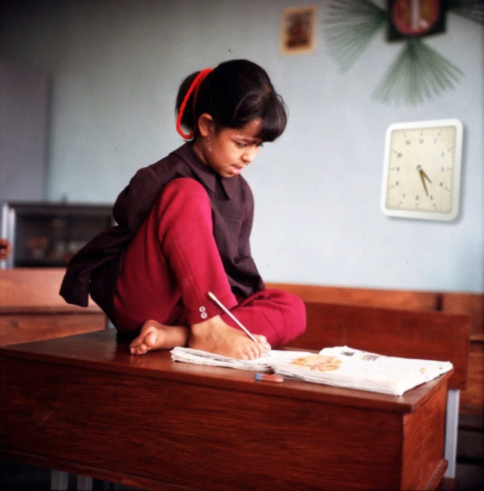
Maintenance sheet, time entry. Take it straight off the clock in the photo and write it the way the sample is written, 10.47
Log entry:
4.26
